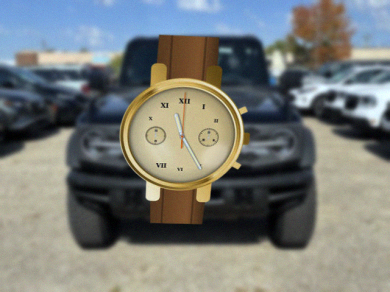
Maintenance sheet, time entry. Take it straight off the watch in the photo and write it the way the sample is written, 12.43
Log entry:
11.25
